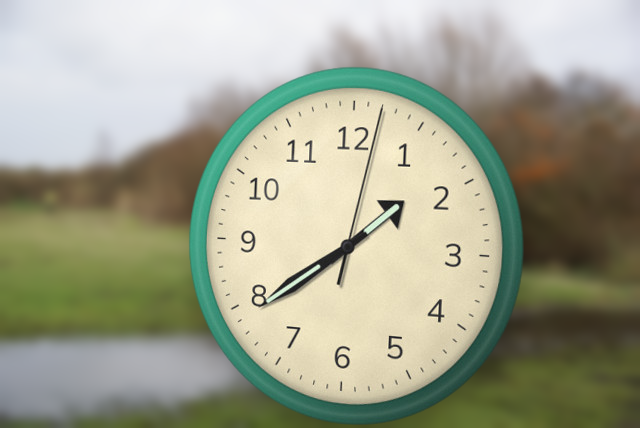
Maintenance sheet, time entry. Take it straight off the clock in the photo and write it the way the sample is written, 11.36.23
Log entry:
1.39.02
